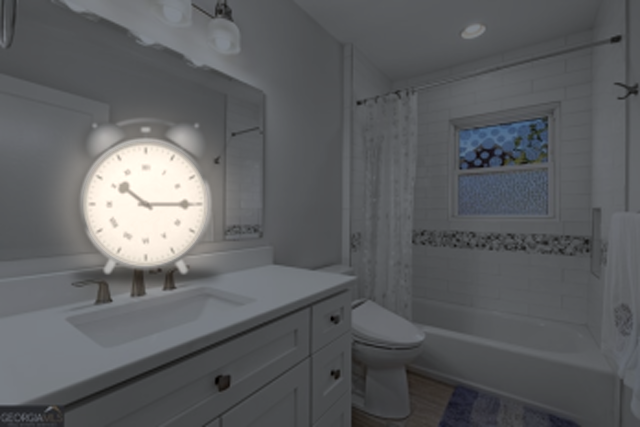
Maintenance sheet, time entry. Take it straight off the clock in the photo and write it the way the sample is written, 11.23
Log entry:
10.15
